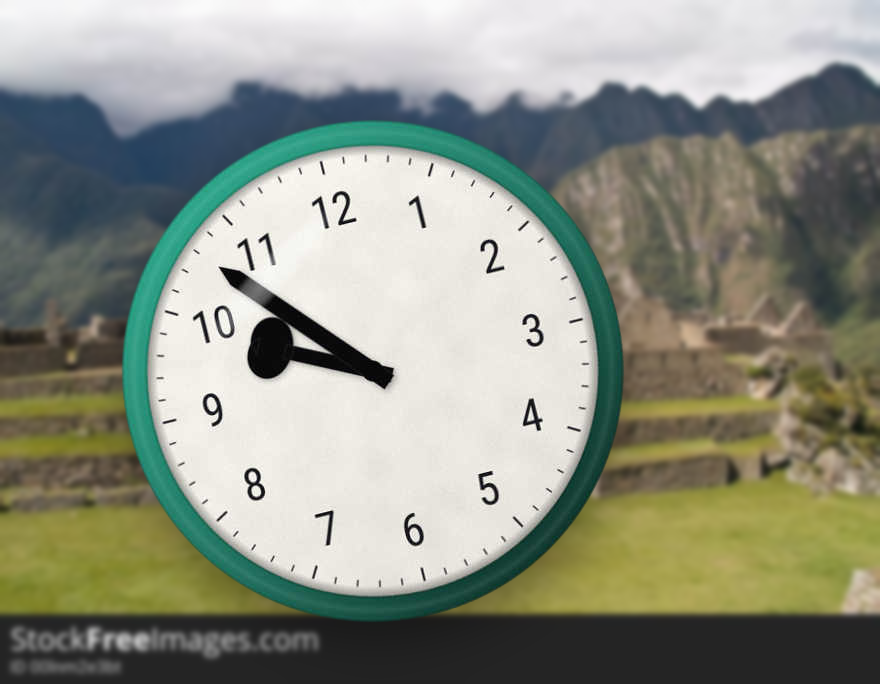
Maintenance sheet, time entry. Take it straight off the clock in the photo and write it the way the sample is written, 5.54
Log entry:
9.53
